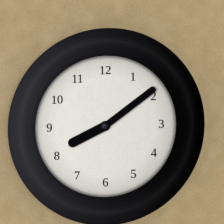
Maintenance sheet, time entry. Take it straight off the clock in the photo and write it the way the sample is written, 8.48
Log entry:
8.09
